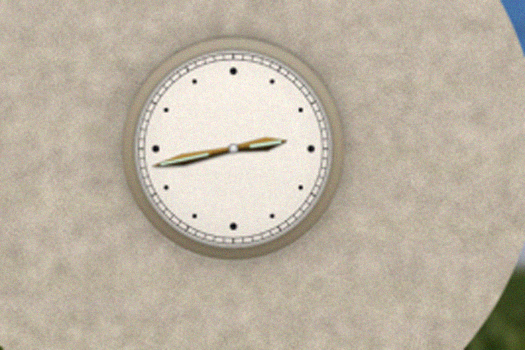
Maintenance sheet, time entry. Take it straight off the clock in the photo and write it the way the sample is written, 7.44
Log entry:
2.43
